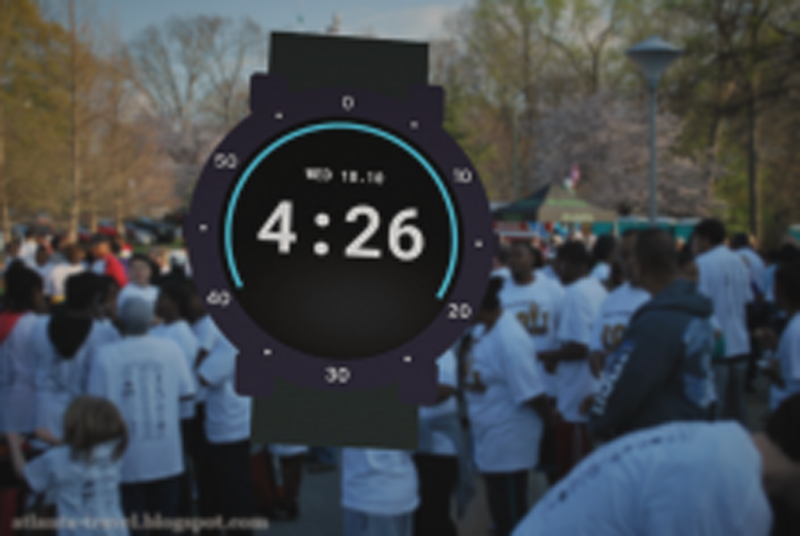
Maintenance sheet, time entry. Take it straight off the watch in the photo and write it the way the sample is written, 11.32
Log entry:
4.26
